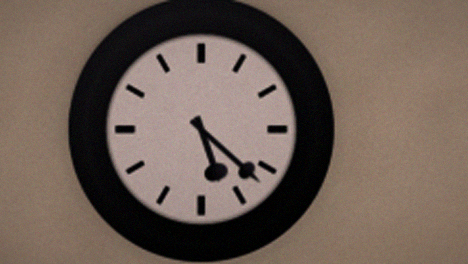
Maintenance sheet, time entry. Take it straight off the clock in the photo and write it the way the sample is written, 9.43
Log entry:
5.22
